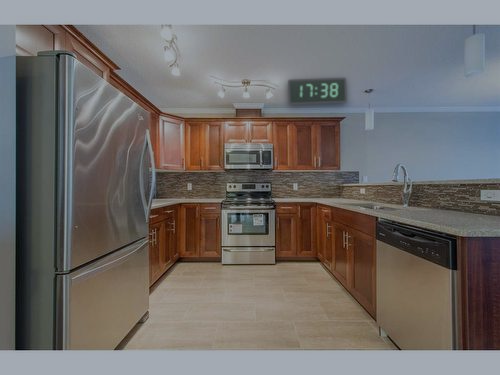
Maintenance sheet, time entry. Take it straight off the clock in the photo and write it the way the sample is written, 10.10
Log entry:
17.38
